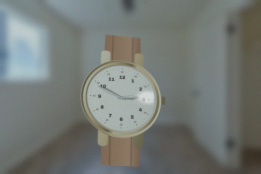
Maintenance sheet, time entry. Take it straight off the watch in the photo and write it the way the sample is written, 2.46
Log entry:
2.49
